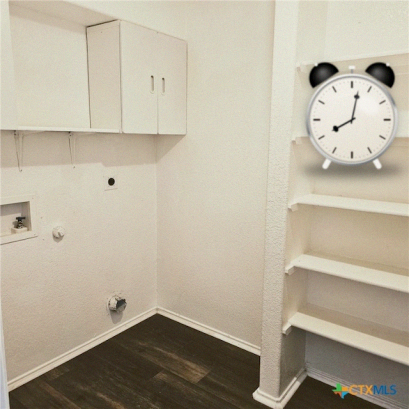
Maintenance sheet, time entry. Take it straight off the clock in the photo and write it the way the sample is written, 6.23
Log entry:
8.02
